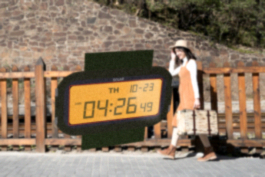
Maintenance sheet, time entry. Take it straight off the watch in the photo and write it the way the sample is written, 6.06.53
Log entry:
4.26.49
